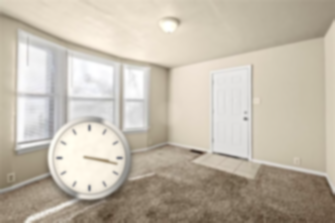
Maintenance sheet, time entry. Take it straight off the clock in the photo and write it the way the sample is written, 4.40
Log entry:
3.17
